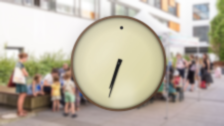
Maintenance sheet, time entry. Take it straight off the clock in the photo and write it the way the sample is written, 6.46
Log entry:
6.32
